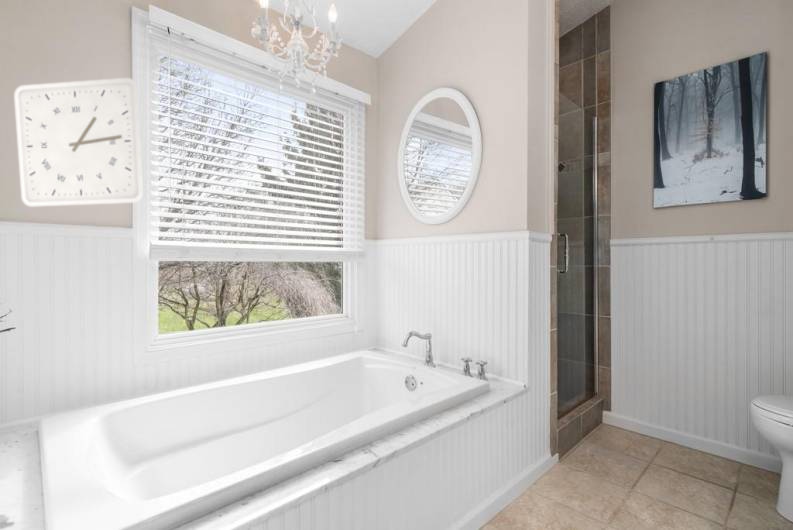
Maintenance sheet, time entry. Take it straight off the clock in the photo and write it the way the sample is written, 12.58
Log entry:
1.14
